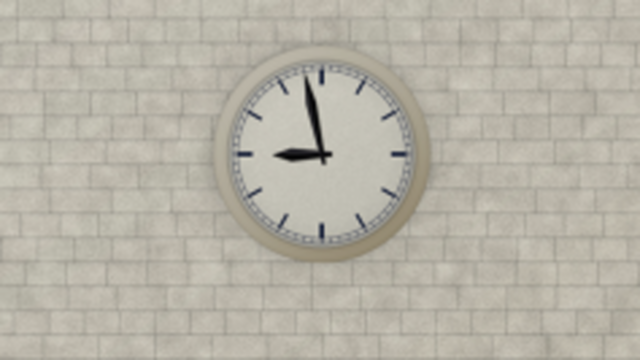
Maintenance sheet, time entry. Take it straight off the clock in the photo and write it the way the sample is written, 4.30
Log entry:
8.58
